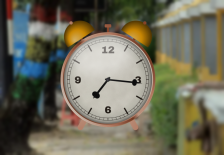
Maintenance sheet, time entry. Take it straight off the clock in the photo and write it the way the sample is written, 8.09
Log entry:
7.16
